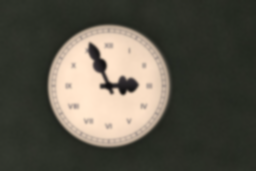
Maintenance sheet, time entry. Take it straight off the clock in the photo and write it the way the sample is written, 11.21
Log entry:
2.56
